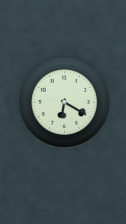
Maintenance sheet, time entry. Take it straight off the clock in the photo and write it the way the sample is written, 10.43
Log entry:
6.20
